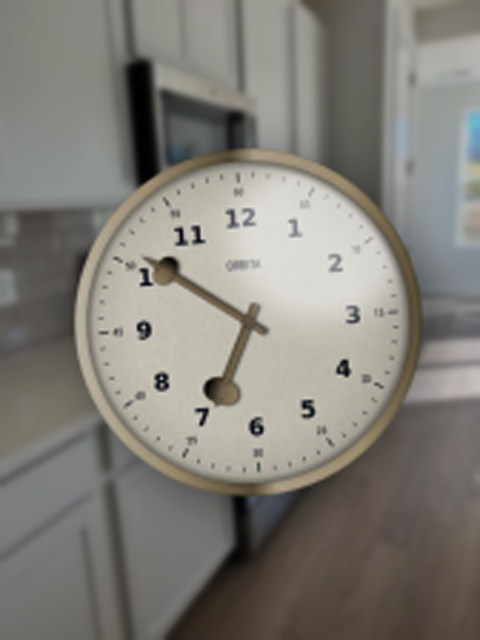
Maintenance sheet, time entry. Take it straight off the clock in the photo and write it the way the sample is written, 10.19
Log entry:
6.51
